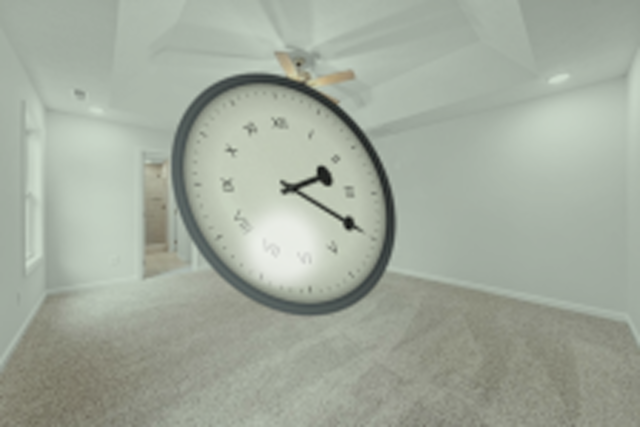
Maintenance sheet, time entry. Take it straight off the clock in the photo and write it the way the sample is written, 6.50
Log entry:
2.20
